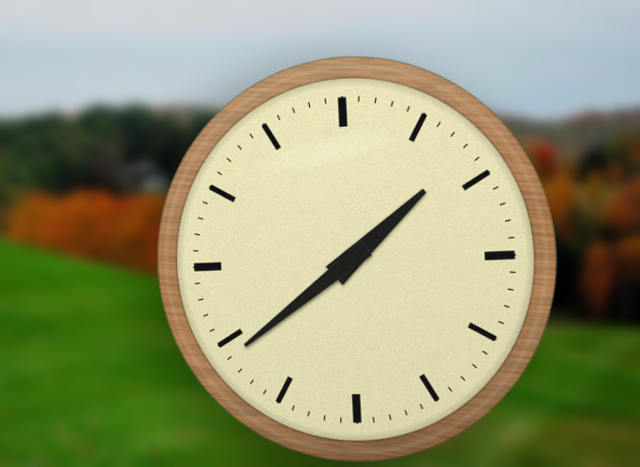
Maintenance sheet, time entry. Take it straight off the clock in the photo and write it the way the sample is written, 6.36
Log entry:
1.39
